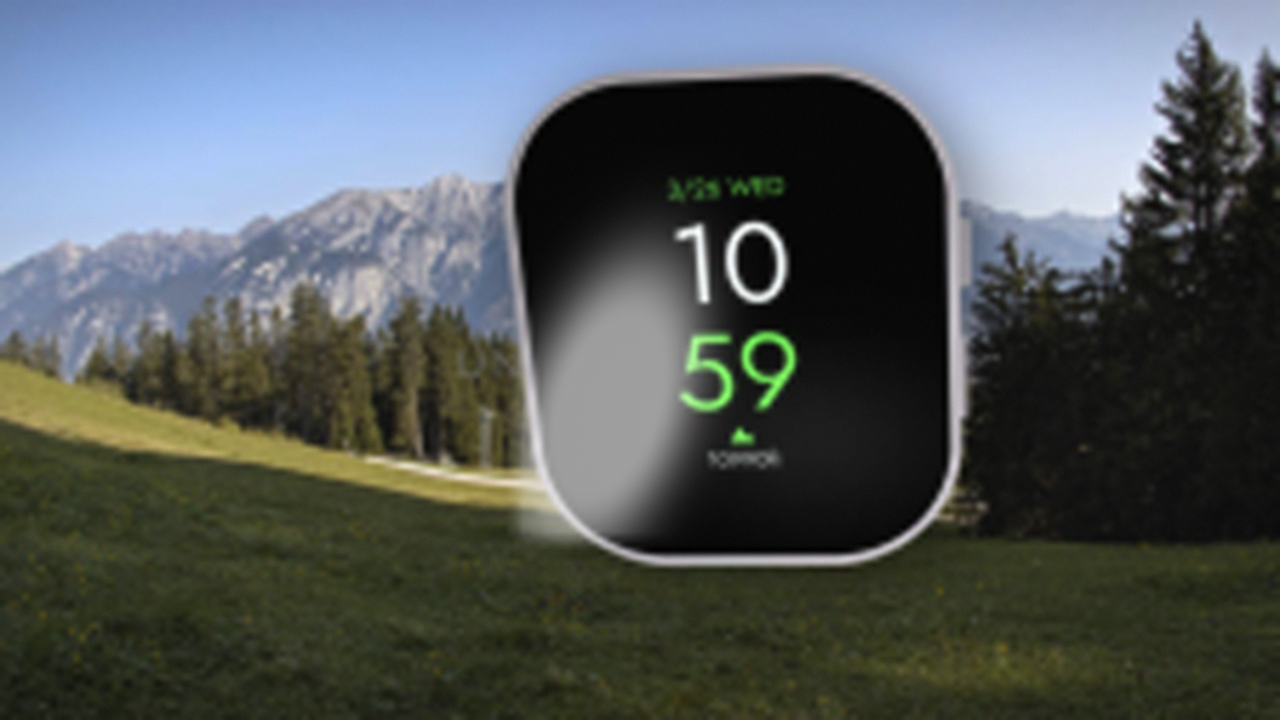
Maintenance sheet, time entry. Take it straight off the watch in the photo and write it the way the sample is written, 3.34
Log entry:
10.59
